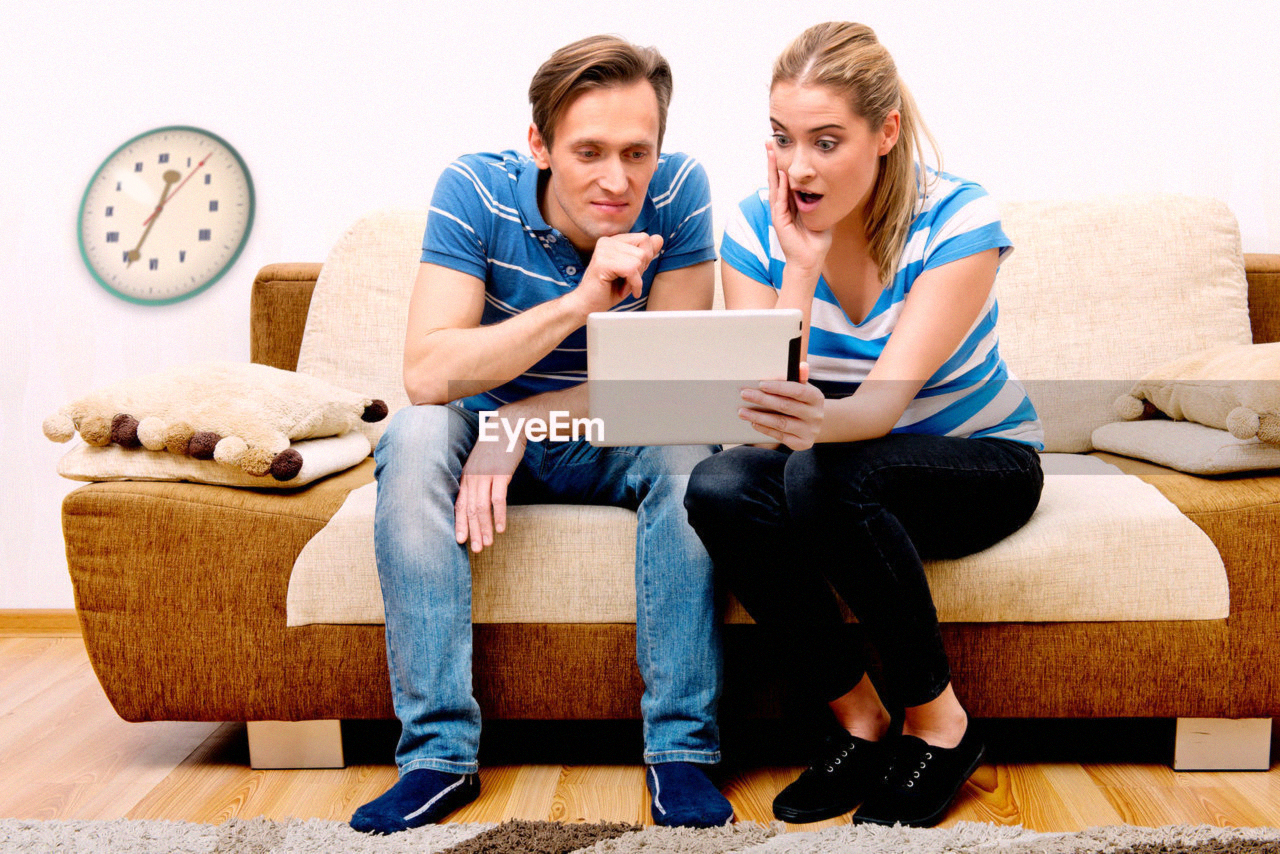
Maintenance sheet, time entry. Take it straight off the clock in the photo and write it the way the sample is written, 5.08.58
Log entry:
12.34.07
